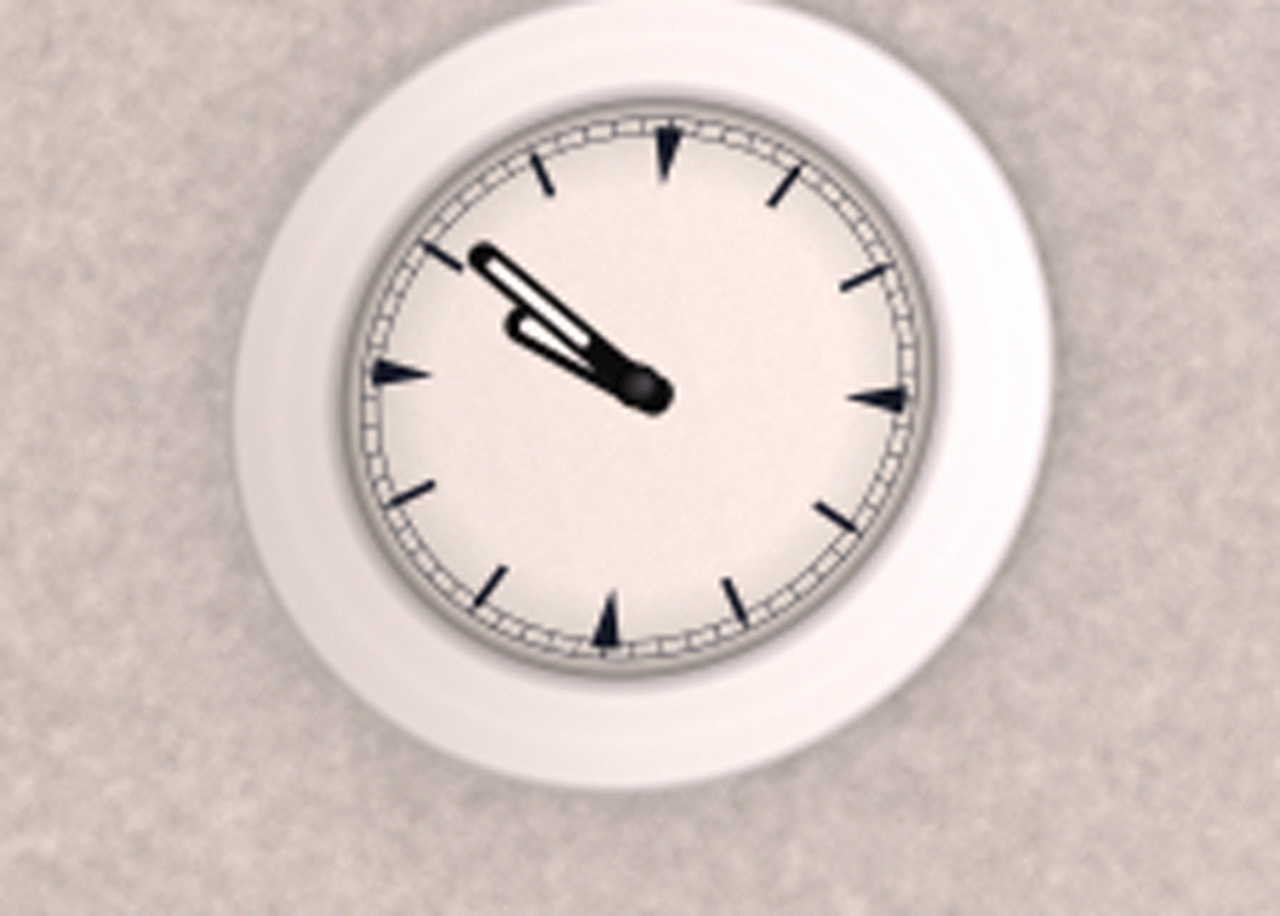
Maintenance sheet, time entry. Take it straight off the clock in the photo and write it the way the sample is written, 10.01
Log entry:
9.51
